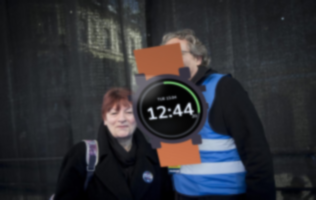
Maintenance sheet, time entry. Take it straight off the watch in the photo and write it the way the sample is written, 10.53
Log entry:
12.44
